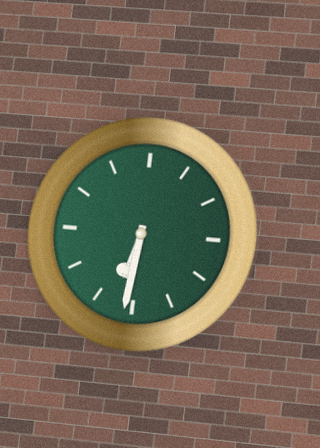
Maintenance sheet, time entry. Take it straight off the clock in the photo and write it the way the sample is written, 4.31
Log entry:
6.31
